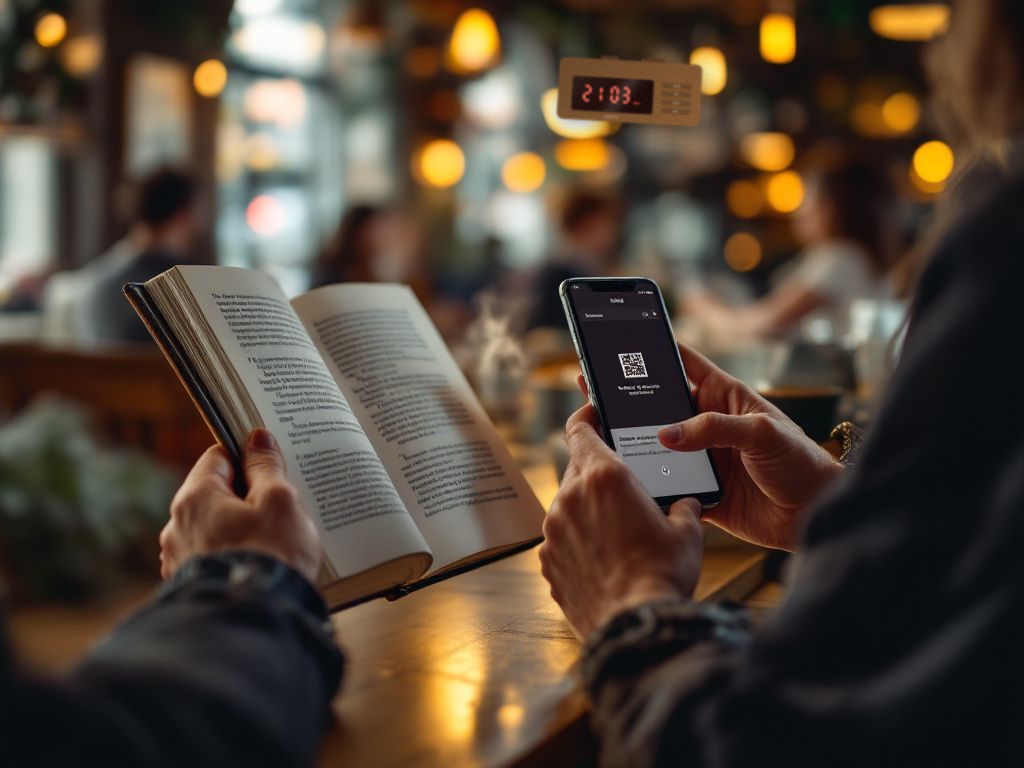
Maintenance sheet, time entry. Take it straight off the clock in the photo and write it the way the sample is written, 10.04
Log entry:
21.03
